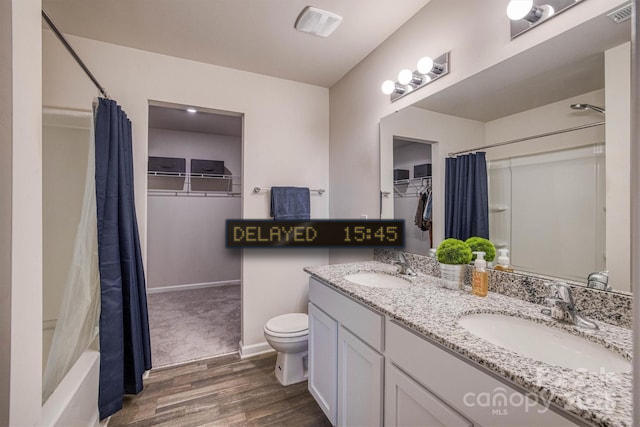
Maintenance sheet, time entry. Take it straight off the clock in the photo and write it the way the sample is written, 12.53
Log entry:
15.45
